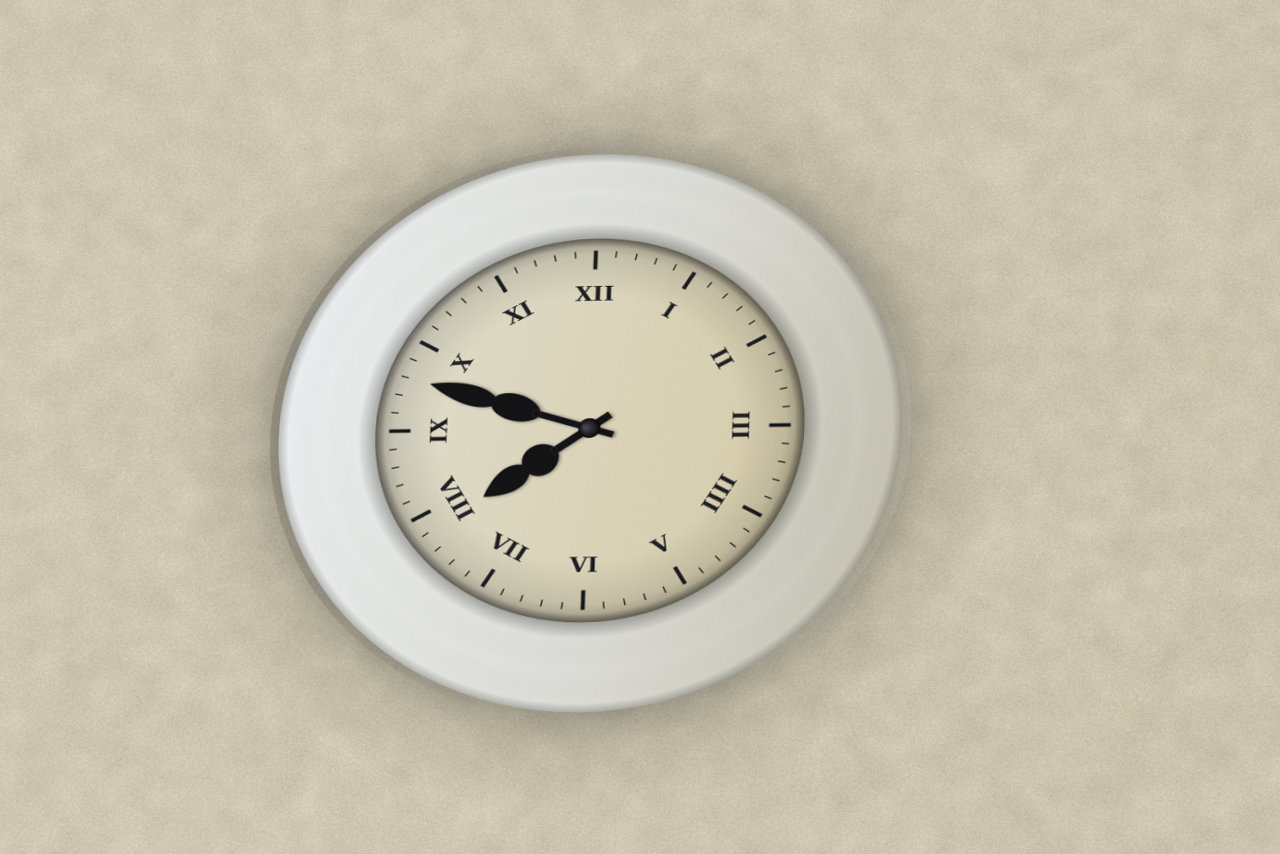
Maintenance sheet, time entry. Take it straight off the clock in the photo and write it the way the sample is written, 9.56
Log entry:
7.48
